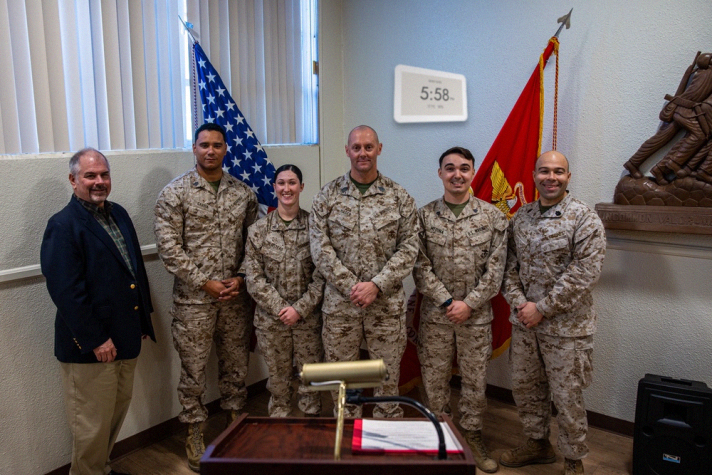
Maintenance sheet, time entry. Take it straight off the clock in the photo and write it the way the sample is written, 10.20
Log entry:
5.58
